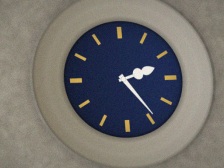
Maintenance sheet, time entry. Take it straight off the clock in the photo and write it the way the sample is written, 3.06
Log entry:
2.24
